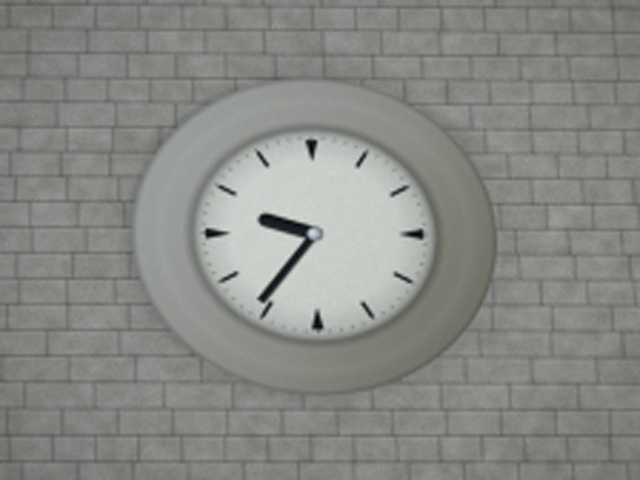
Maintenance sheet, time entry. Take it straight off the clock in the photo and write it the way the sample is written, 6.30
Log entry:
9.36
